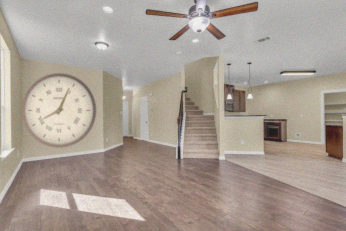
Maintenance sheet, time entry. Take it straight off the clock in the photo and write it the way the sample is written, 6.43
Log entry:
8.04
